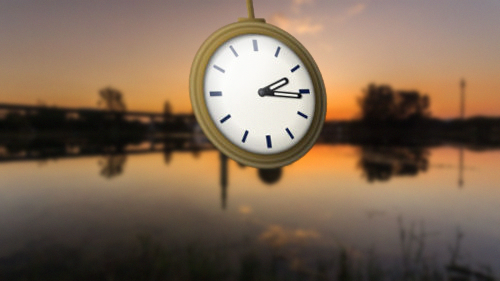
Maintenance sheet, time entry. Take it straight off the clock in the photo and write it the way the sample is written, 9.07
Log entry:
2.16
